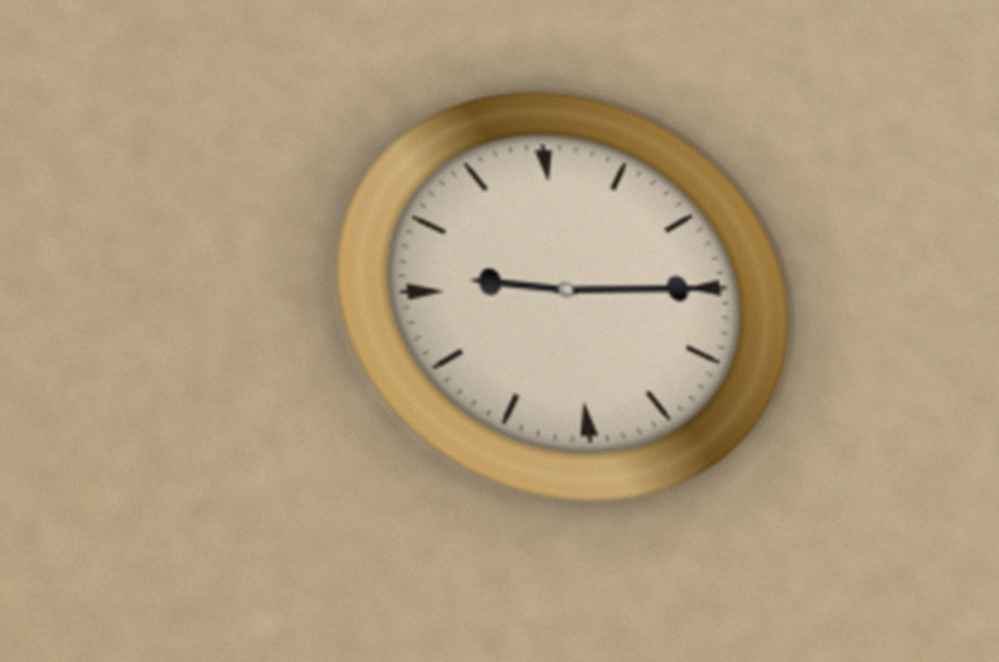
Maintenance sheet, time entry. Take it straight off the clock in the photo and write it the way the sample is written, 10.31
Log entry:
9.15
